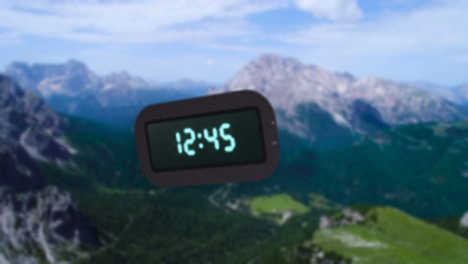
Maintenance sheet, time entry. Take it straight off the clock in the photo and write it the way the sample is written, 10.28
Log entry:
12.45
